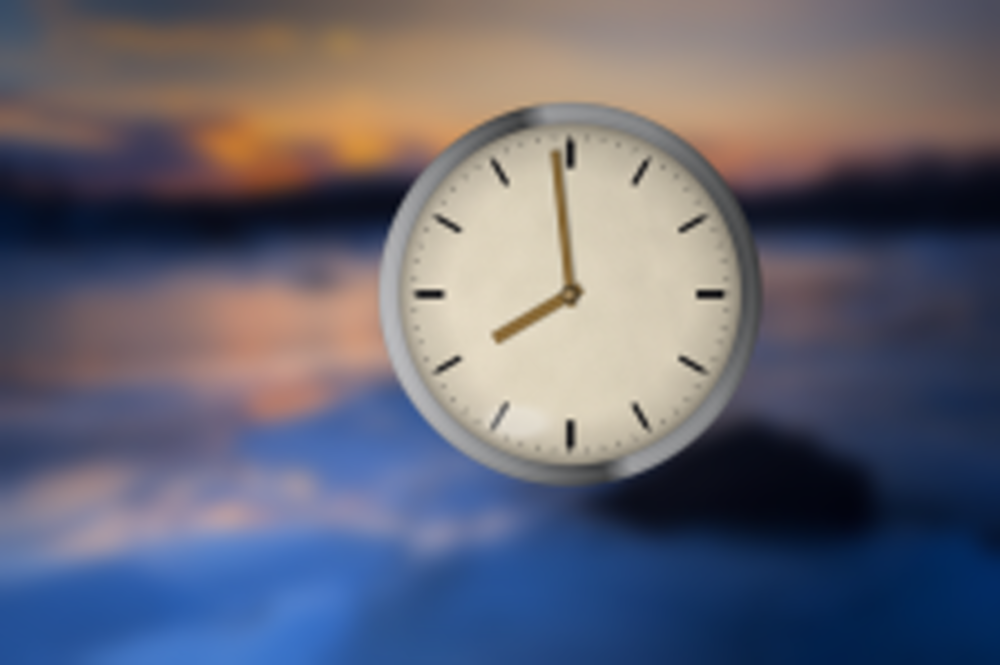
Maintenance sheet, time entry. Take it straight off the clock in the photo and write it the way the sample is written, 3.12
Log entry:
7.59
